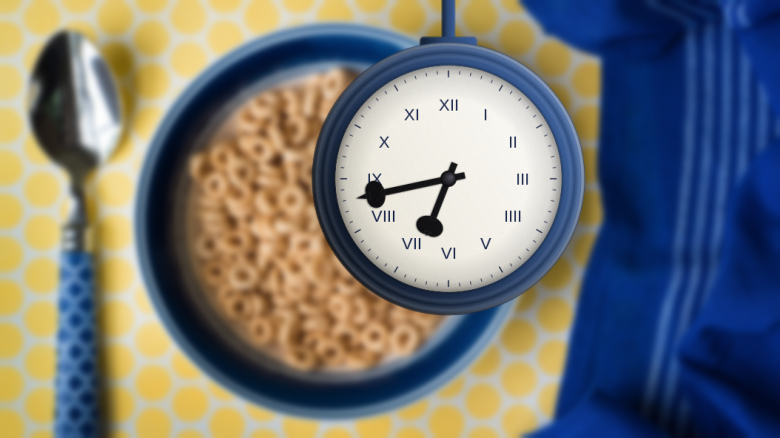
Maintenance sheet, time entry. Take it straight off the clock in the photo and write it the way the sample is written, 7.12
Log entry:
6.43
